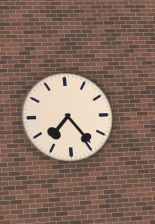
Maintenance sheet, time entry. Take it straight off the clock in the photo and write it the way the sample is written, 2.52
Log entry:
7.24
